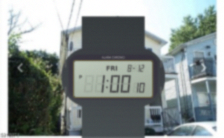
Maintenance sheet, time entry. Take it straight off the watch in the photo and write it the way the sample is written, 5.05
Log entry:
1.00
